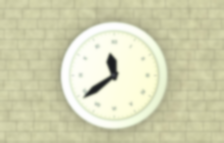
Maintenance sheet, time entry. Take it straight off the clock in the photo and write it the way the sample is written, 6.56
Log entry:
11.39
